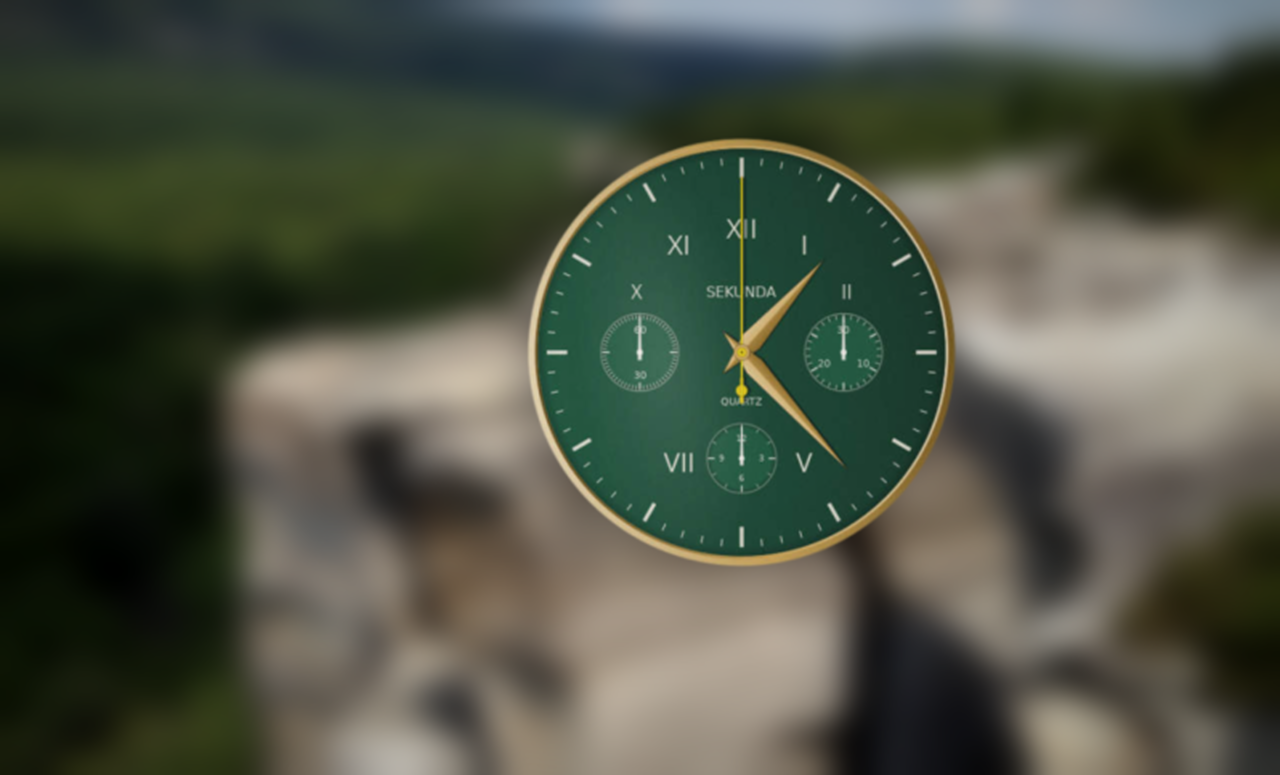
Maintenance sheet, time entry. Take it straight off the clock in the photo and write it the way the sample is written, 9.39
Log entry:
1.23
